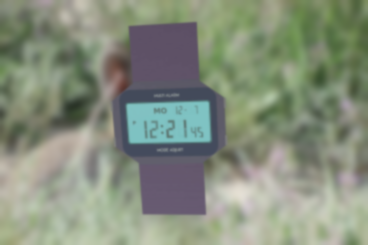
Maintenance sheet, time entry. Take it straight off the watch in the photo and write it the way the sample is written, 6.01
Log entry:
12.21
